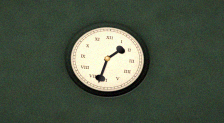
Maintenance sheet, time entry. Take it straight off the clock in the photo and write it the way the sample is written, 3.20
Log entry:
1.32
